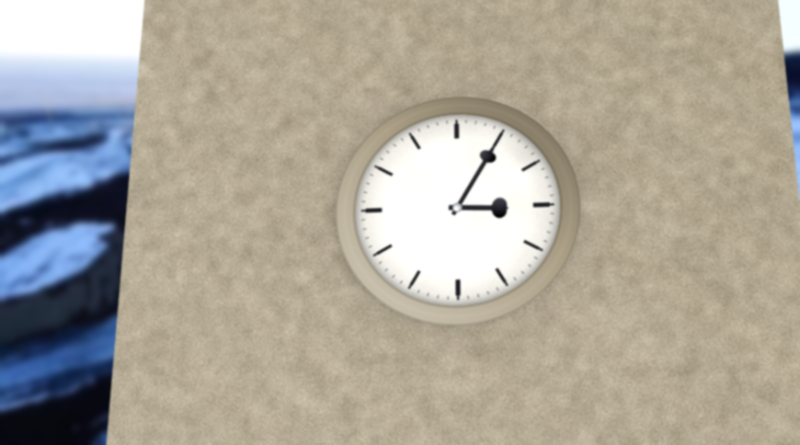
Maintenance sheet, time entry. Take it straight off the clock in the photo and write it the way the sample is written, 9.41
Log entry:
3.05
